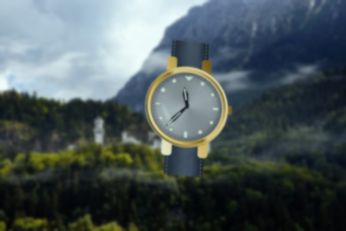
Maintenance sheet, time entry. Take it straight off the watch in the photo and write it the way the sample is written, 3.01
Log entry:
11.37
